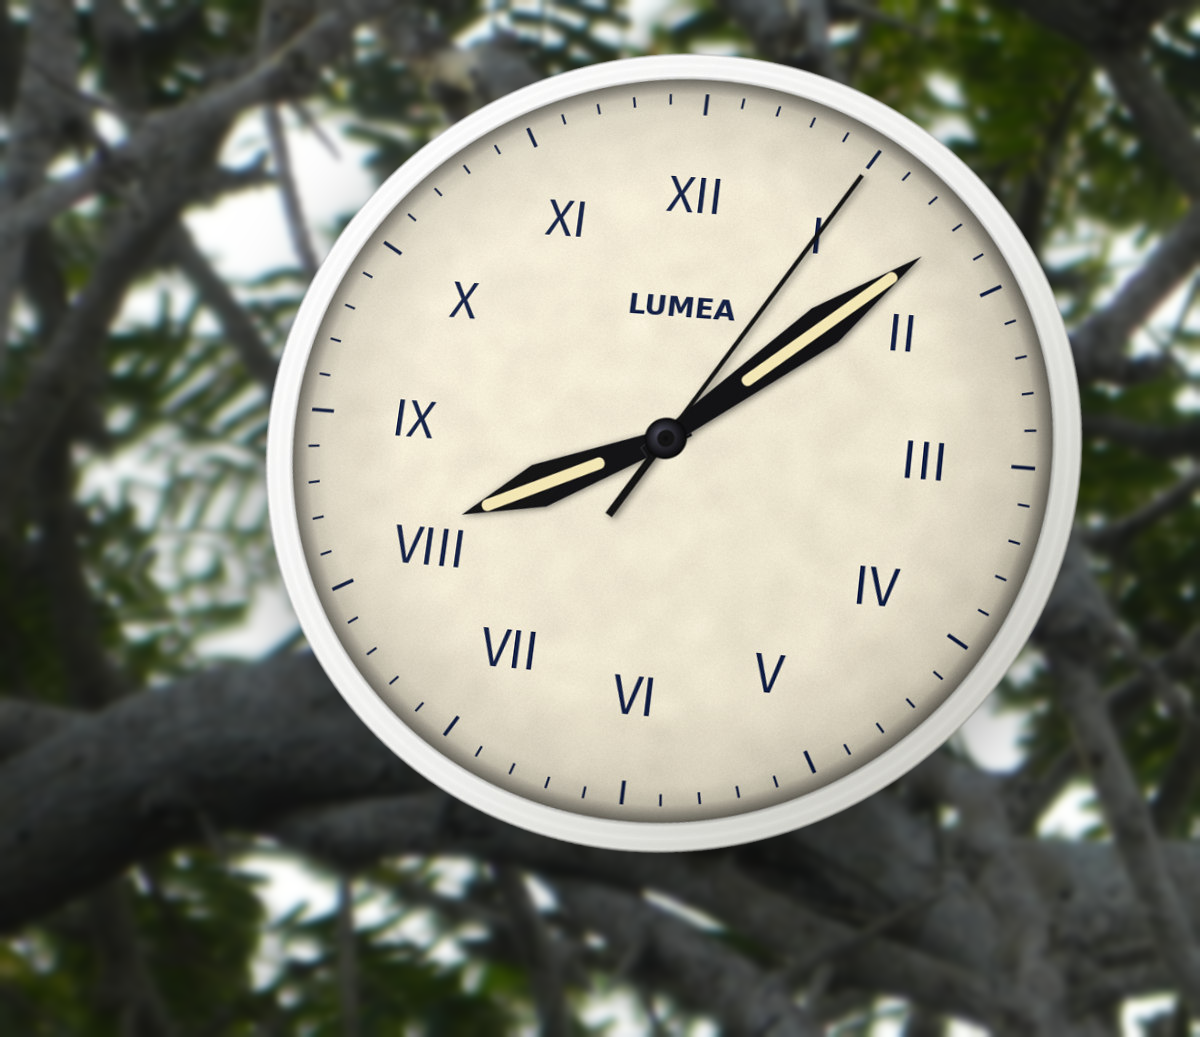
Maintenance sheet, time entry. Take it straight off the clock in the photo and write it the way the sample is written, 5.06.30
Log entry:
8.08.05
